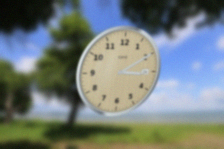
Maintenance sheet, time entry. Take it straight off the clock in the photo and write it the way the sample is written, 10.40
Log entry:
3.10
